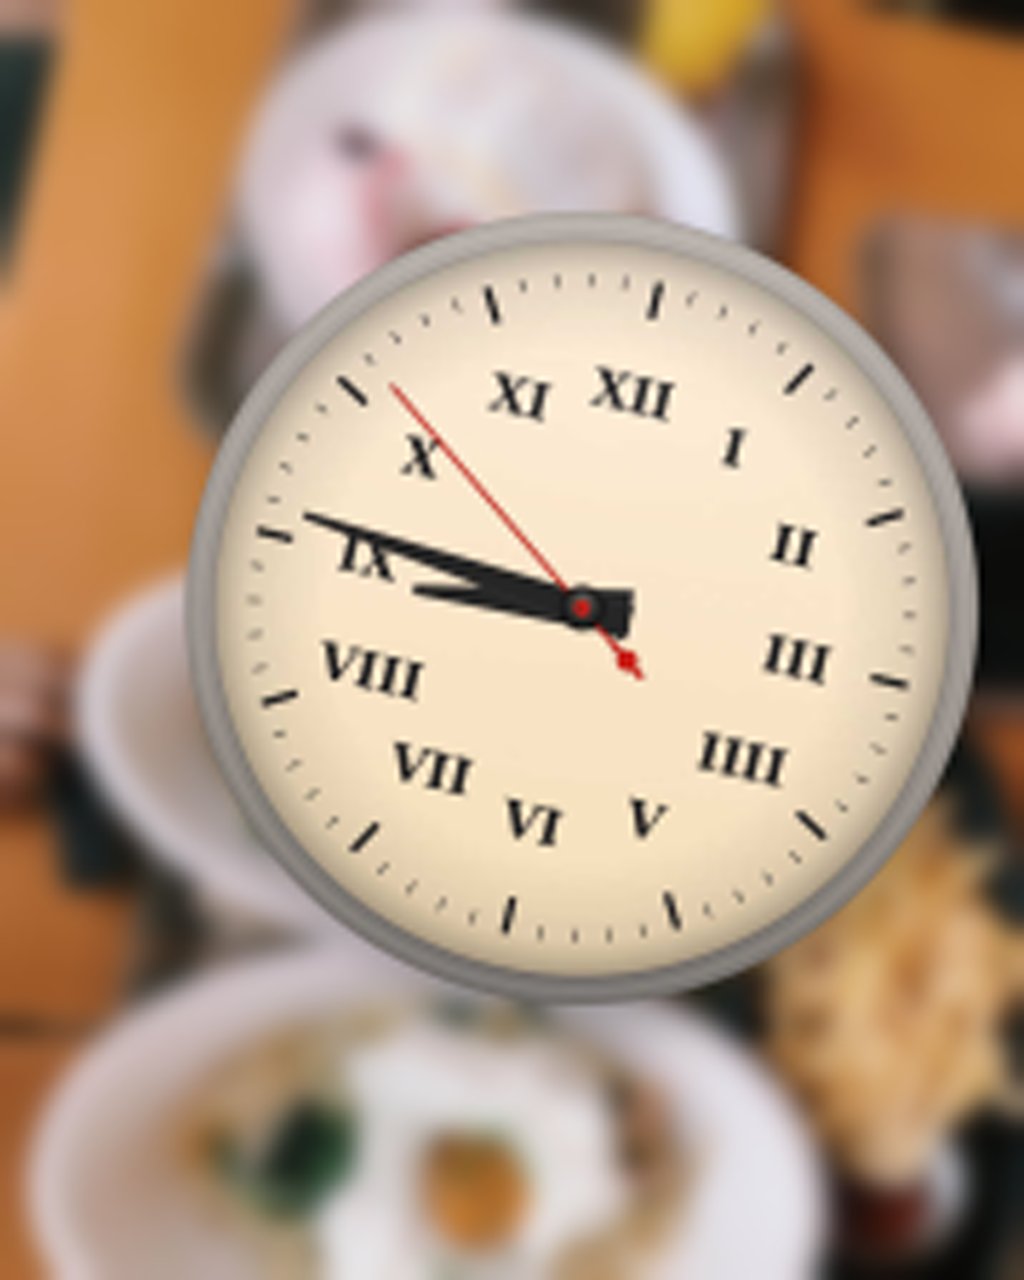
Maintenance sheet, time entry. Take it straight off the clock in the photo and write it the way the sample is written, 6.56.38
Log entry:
8.45.51
